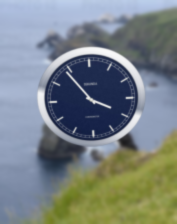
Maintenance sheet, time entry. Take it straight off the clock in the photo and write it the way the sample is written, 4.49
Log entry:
3.54
